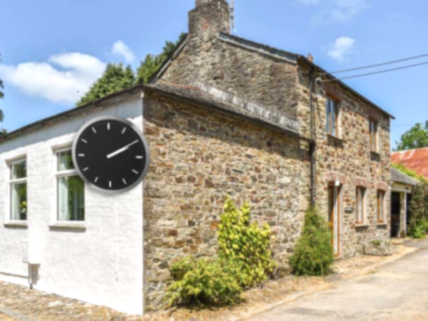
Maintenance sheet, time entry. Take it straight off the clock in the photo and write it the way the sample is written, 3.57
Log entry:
2.10
